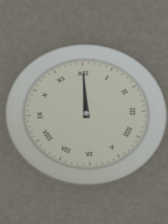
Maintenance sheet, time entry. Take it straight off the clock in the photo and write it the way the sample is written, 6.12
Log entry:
12.00
